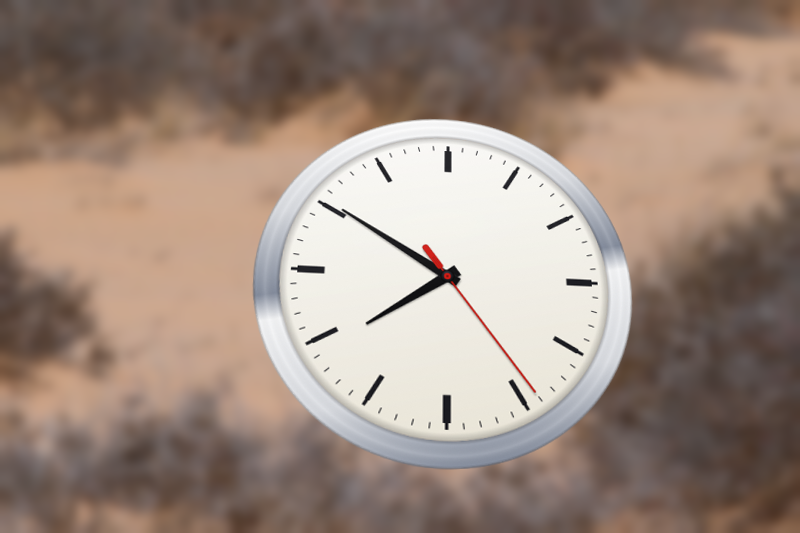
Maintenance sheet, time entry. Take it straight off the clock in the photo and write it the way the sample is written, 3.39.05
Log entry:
7.50.24
